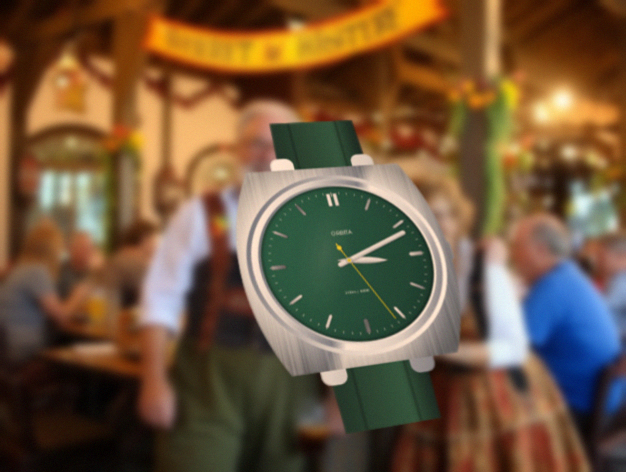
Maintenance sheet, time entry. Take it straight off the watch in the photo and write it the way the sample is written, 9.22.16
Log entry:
3.11.26
